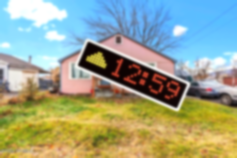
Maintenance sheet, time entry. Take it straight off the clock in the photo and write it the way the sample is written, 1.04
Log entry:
12.59
